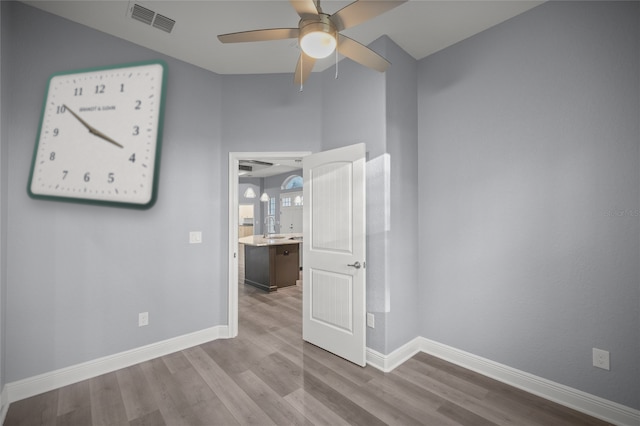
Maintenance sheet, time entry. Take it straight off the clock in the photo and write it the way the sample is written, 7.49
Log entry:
3.51
